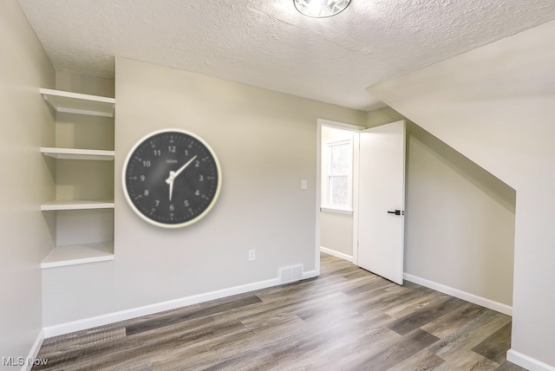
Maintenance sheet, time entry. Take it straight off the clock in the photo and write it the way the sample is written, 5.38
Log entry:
6.08
